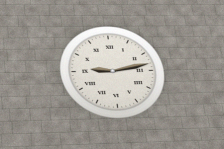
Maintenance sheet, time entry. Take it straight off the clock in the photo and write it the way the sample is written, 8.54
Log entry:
9.13
